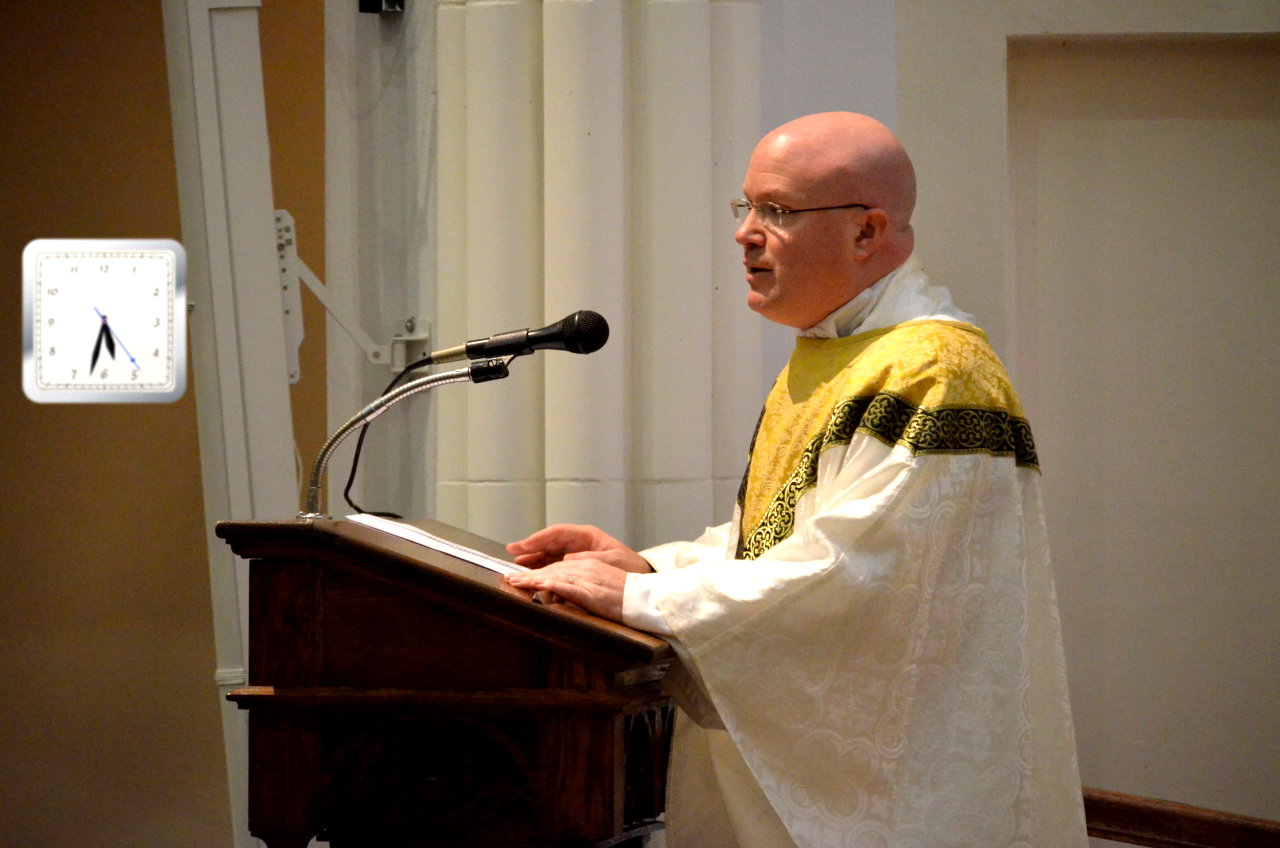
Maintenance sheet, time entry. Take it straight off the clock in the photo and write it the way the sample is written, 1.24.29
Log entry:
5.32.24
